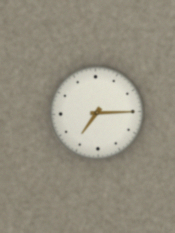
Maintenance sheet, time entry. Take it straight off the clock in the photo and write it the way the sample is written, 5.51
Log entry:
7.15
